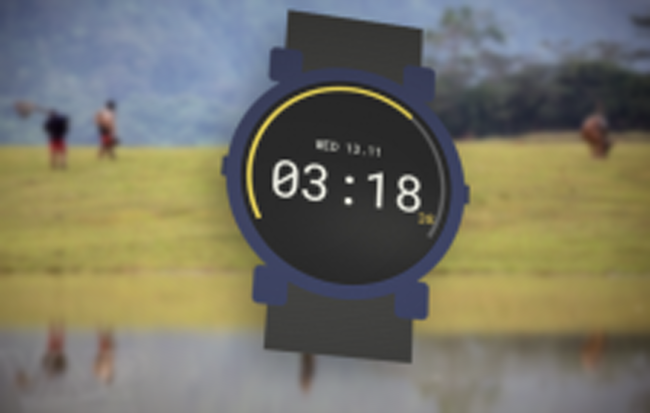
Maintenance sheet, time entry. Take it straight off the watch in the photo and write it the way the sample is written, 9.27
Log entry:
3.18
